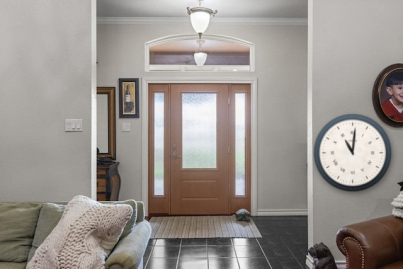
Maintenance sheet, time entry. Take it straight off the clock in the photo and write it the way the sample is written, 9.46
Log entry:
11.01
